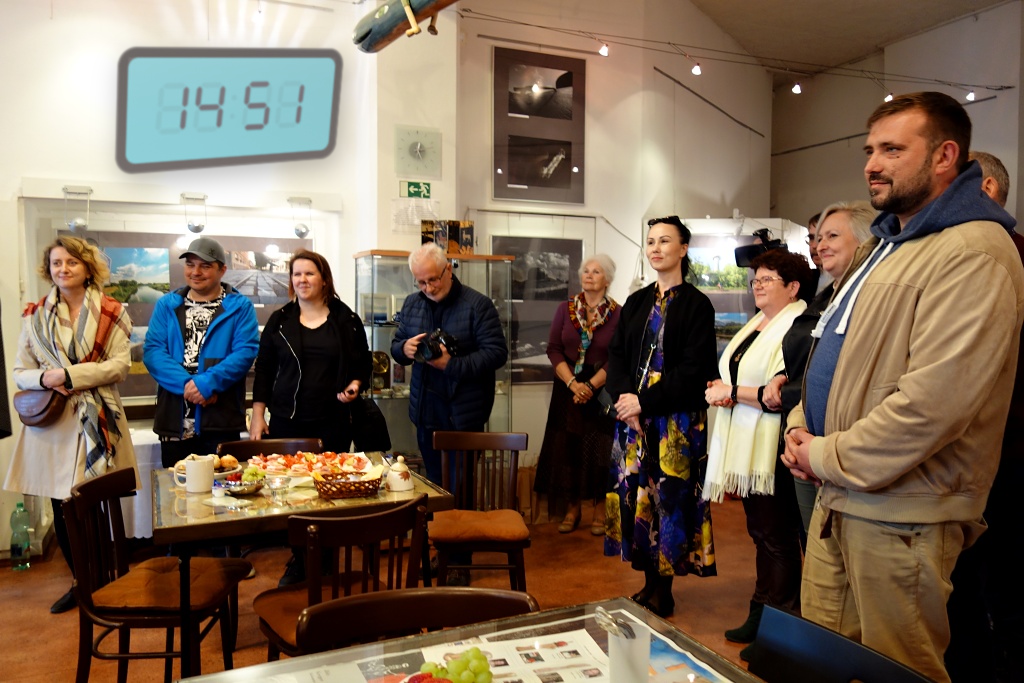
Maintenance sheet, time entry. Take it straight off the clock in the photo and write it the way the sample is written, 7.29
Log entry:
14.51
